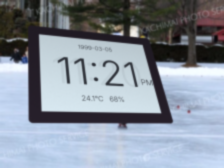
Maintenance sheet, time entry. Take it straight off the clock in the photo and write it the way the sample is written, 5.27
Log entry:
11.21
